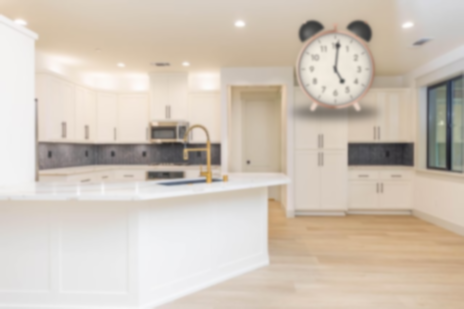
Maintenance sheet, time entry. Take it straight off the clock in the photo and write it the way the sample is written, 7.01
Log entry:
5.01
